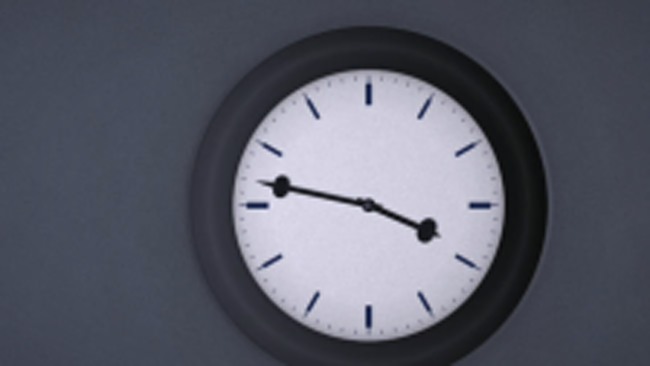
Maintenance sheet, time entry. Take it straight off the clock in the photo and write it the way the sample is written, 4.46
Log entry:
3.47
